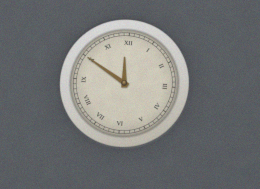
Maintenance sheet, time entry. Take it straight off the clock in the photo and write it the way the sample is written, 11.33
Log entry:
11.50
